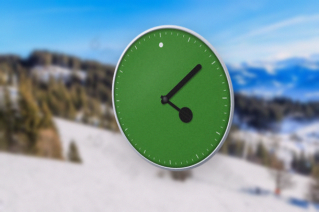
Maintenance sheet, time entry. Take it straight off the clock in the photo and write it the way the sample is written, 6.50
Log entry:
4.09
